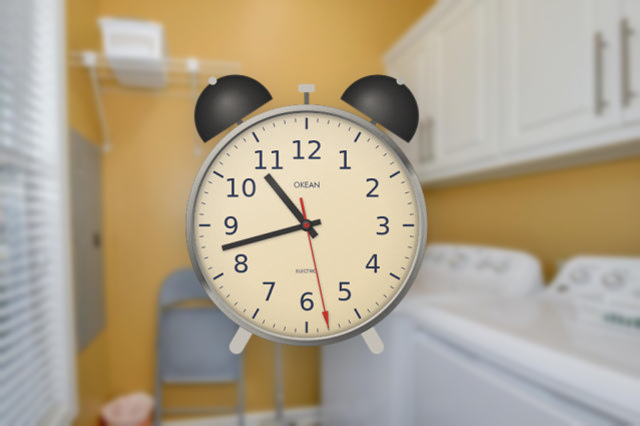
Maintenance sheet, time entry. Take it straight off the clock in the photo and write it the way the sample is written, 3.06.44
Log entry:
10.42.28
